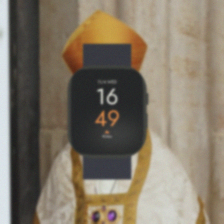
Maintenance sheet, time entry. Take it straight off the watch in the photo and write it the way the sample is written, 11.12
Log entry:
16.49
